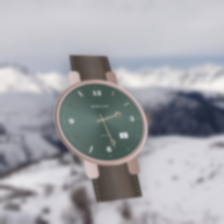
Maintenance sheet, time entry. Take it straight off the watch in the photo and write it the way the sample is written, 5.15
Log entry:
2.28
